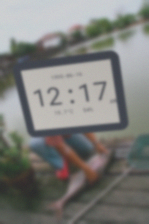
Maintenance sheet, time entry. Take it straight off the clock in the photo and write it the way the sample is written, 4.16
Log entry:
12.17
